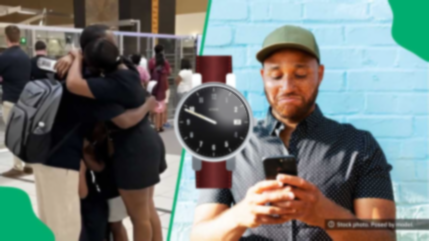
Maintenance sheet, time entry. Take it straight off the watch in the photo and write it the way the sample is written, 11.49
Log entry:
9.49
